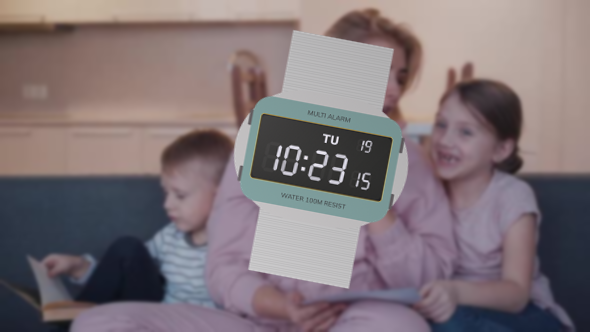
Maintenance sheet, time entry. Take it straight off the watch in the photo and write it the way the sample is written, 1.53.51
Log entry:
10.23.15
